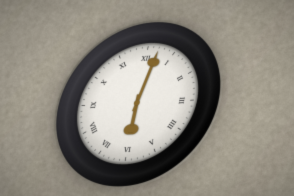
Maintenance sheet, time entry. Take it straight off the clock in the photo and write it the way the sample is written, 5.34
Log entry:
6.02
